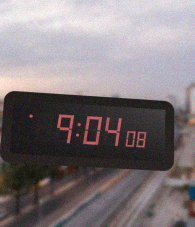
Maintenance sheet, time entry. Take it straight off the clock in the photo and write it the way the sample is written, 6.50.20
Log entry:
9.04.08
